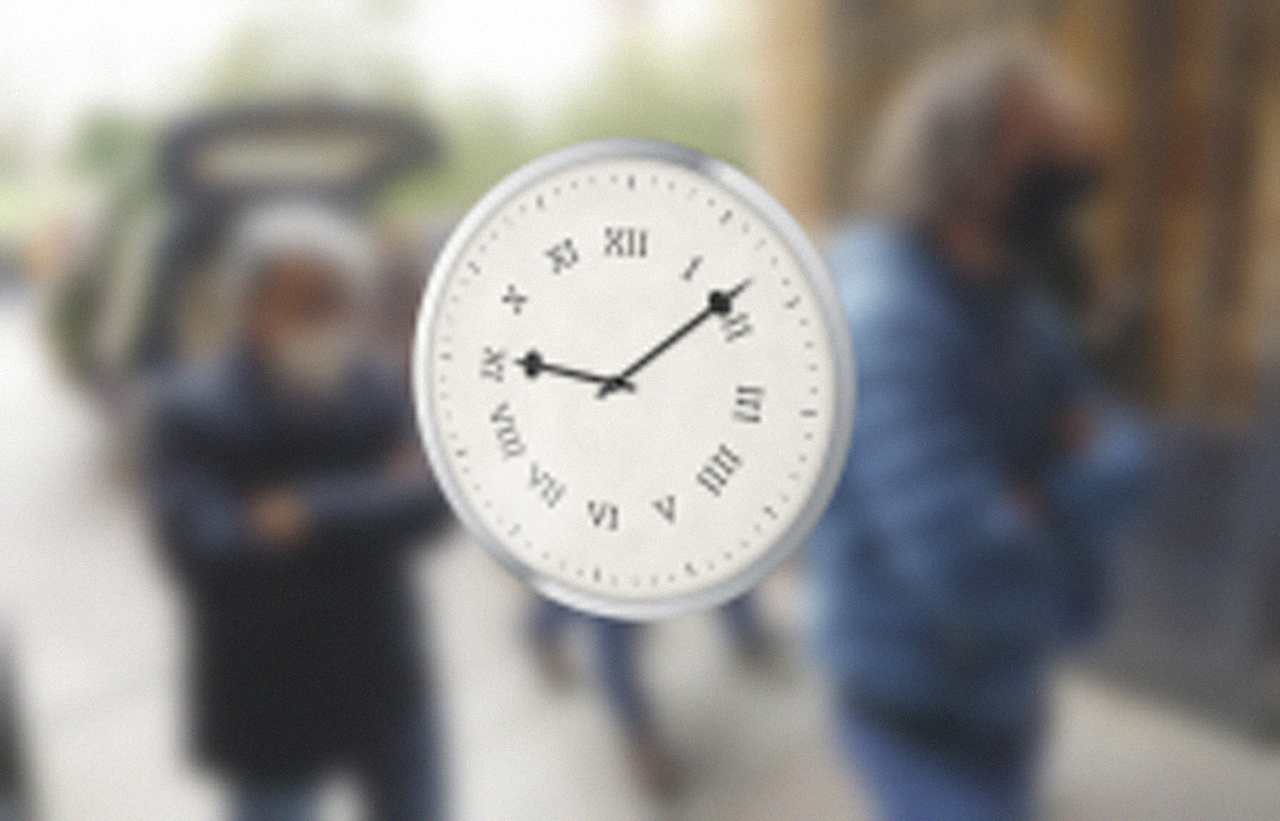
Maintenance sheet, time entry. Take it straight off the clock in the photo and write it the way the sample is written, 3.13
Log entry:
9.08
